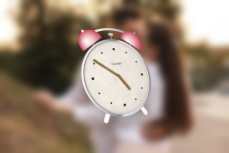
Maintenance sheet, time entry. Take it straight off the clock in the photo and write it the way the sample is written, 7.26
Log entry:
4.51
